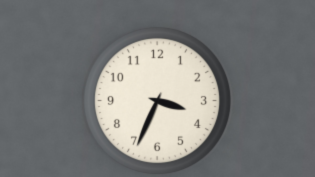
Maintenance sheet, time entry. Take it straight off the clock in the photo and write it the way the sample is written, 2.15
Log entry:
3.34
